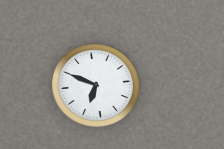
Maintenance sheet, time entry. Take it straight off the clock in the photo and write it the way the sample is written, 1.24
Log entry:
6.50
